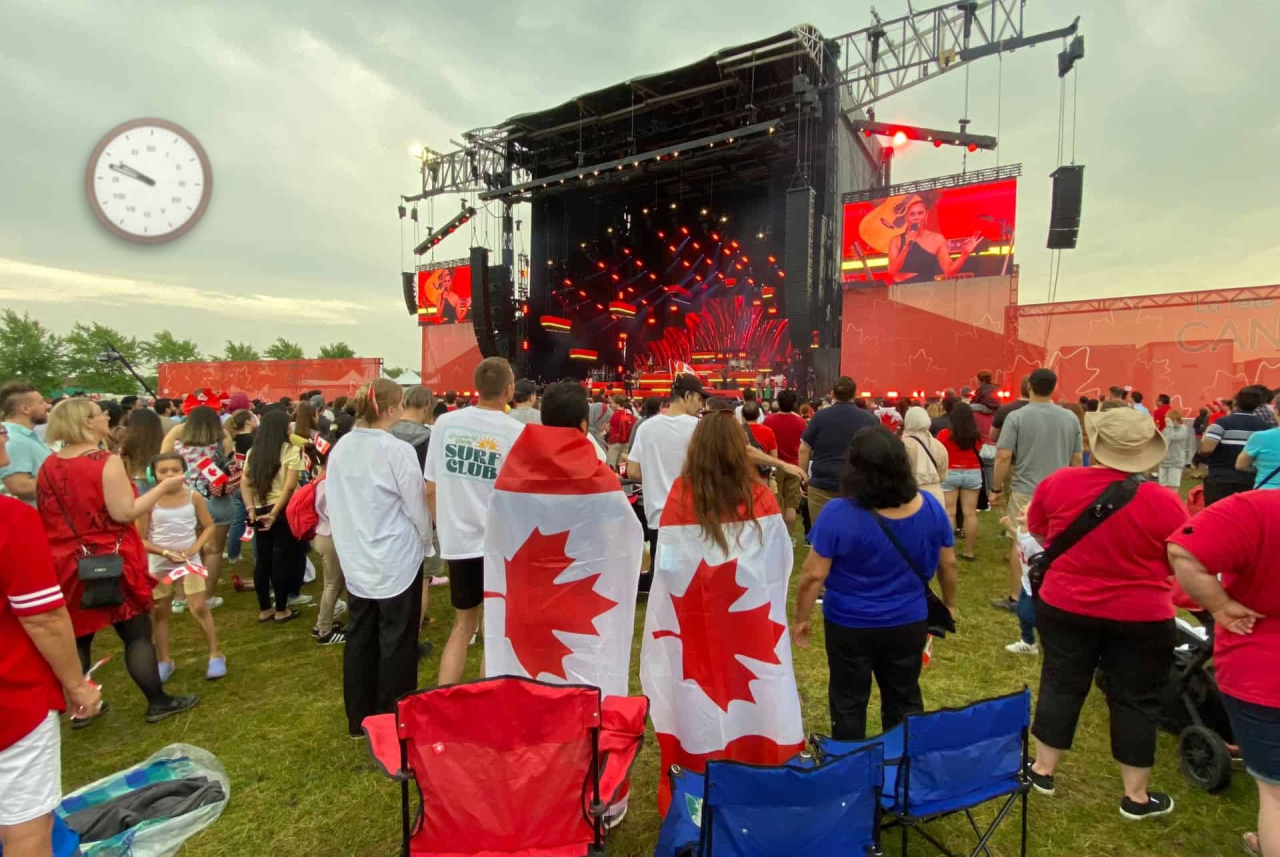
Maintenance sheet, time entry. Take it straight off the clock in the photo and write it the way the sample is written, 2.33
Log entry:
9.48
